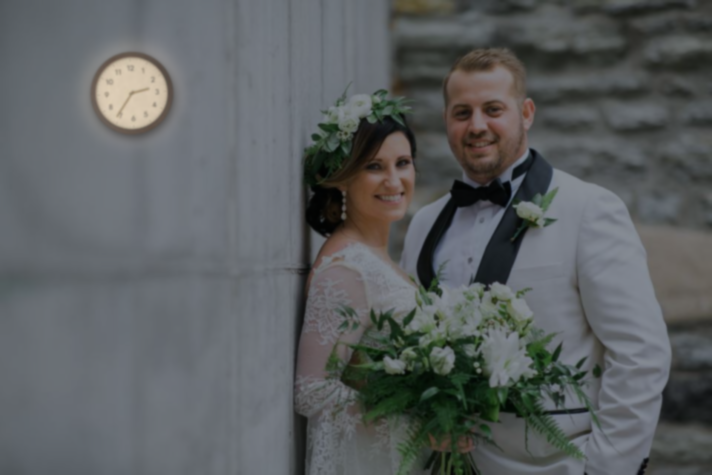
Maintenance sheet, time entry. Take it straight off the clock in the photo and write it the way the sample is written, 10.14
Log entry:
2.36
